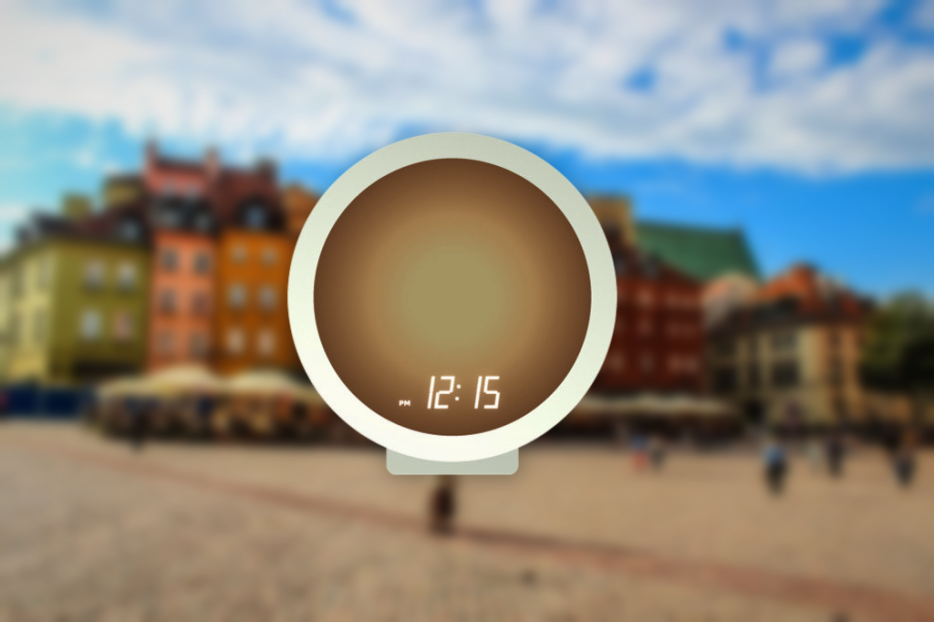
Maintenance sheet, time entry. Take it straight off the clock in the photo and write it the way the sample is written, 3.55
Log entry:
12.15
